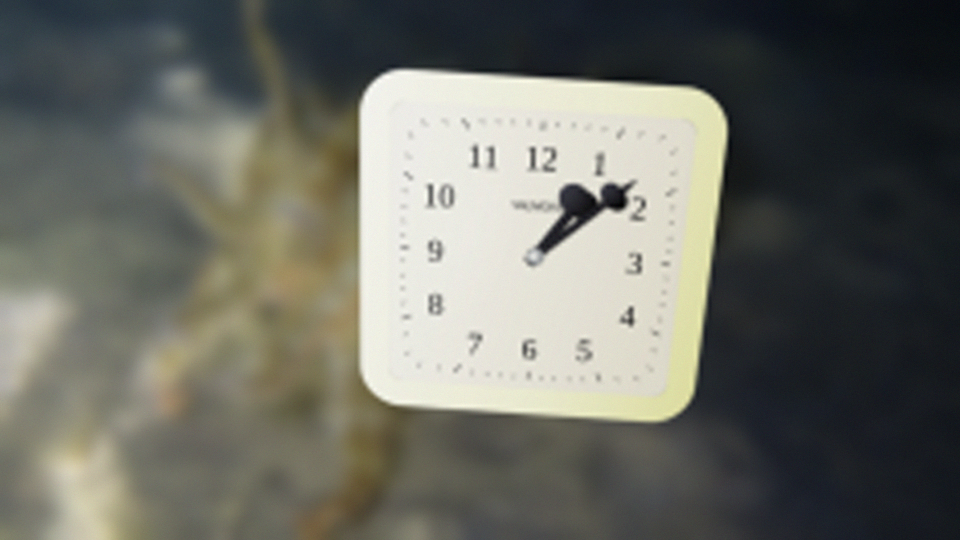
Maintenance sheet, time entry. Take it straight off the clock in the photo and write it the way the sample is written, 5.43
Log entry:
1.08
